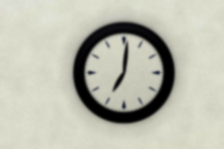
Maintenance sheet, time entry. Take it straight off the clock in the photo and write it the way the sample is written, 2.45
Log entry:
7.01
